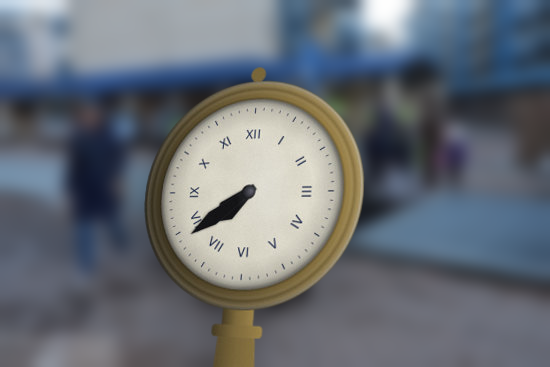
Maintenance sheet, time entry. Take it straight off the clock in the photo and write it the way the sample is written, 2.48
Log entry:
7.39
